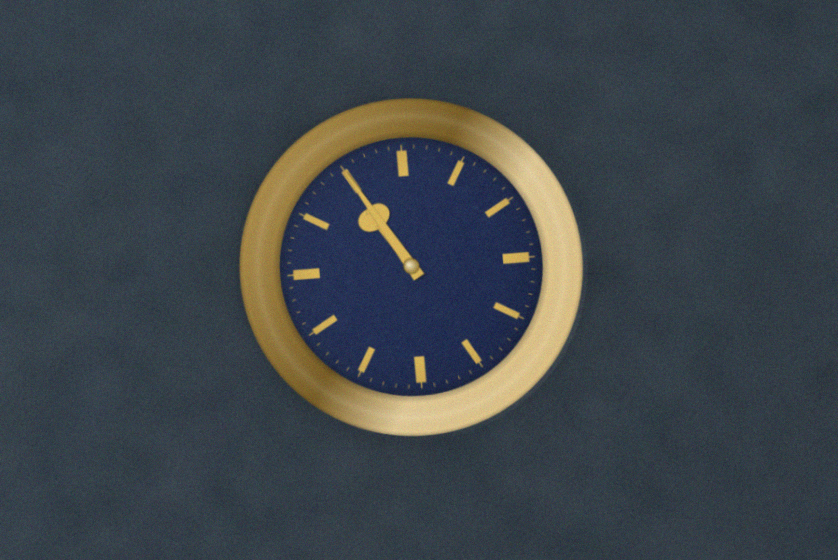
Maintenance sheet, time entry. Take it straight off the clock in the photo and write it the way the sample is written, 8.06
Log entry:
10.55
